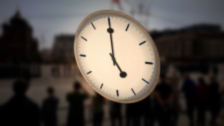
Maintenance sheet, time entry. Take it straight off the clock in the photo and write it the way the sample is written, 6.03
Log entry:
5.00
